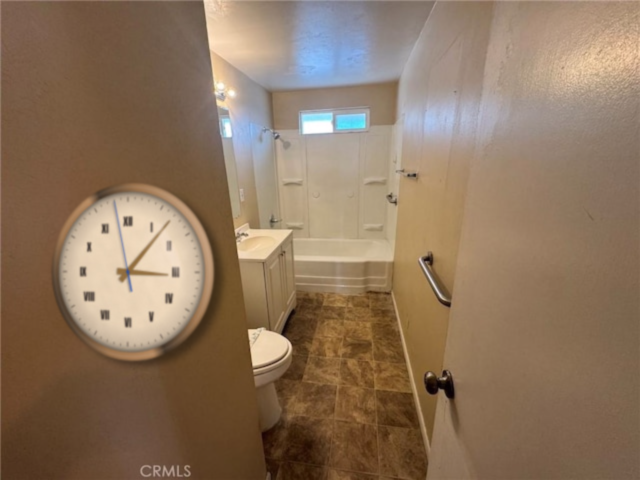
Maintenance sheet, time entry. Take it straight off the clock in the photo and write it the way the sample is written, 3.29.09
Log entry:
3.06.58
